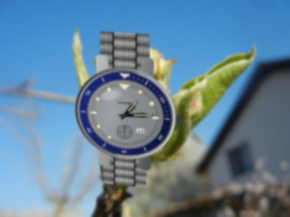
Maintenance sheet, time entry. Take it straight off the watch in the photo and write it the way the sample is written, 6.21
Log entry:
1.14
